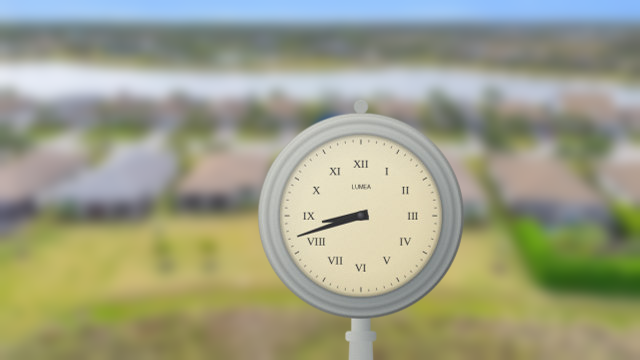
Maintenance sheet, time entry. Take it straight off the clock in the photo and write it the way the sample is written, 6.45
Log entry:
8.42
